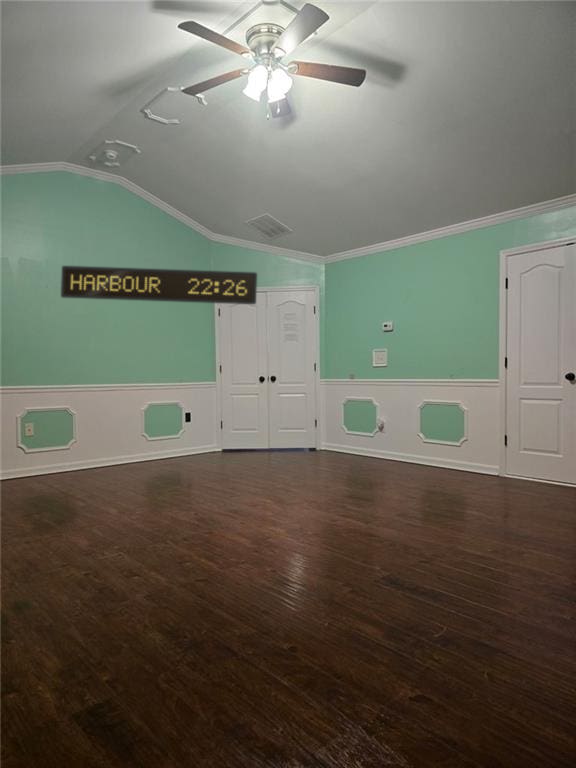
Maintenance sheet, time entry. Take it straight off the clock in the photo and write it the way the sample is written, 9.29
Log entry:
22.26
